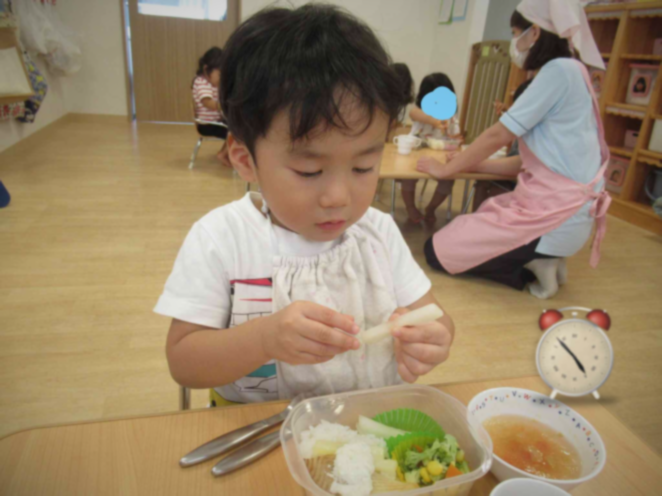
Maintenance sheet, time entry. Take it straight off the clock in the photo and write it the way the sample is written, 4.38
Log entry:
4.53
